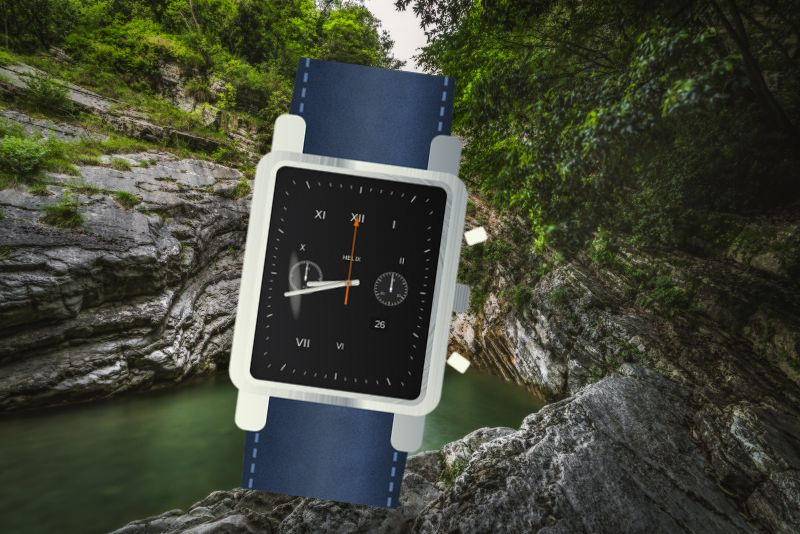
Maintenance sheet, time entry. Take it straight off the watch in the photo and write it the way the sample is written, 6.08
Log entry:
8.42
